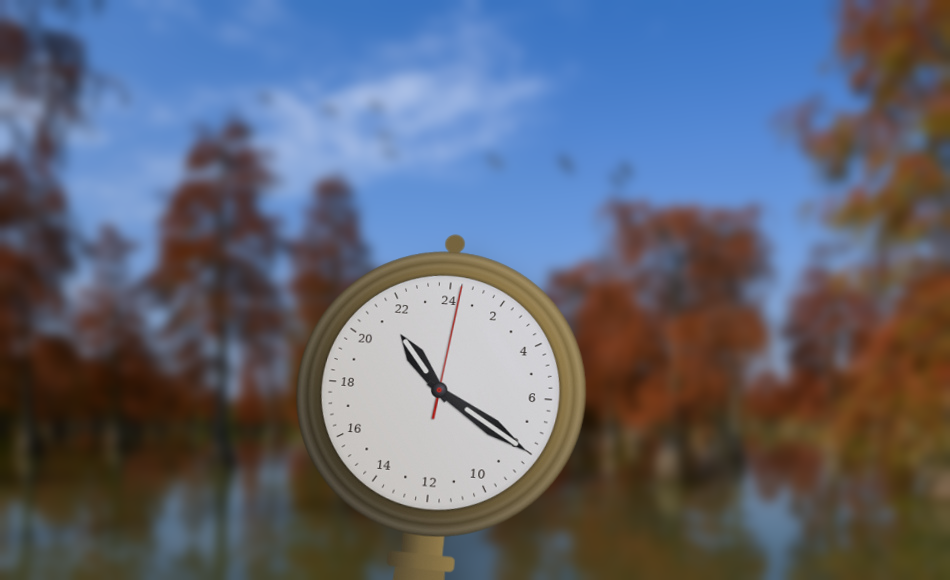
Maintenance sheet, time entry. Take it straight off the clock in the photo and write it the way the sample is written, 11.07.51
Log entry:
21.20.01
